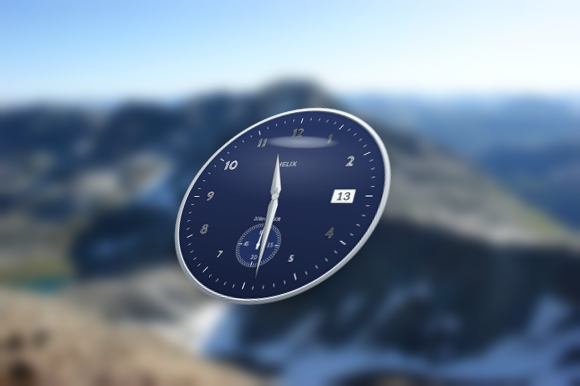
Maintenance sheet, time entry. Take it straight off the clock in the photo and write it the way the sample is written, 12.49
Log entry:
11.29
